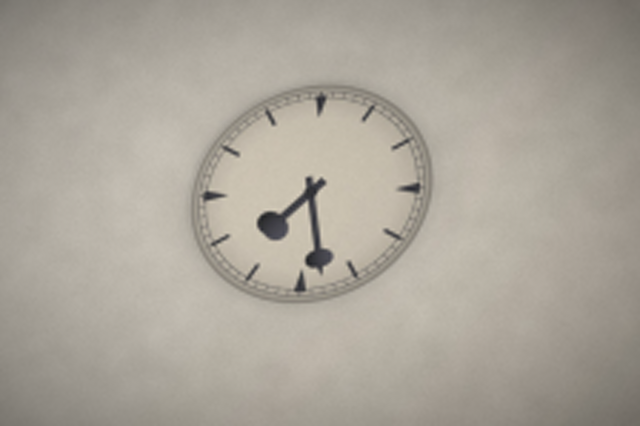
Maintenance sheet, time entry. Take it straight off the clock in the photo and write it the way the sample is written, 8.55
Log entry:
7.28
